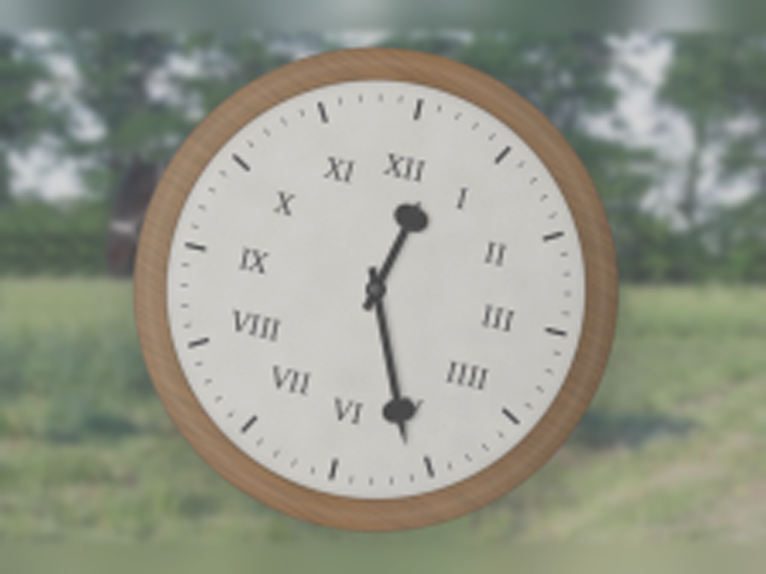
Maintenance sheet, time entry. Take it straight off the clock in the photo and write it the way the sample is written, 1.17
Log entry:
12.26
